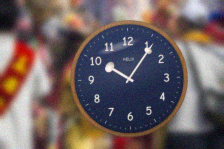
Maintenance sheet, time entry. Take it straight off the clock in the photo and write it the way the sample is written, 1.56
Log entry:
10.06
